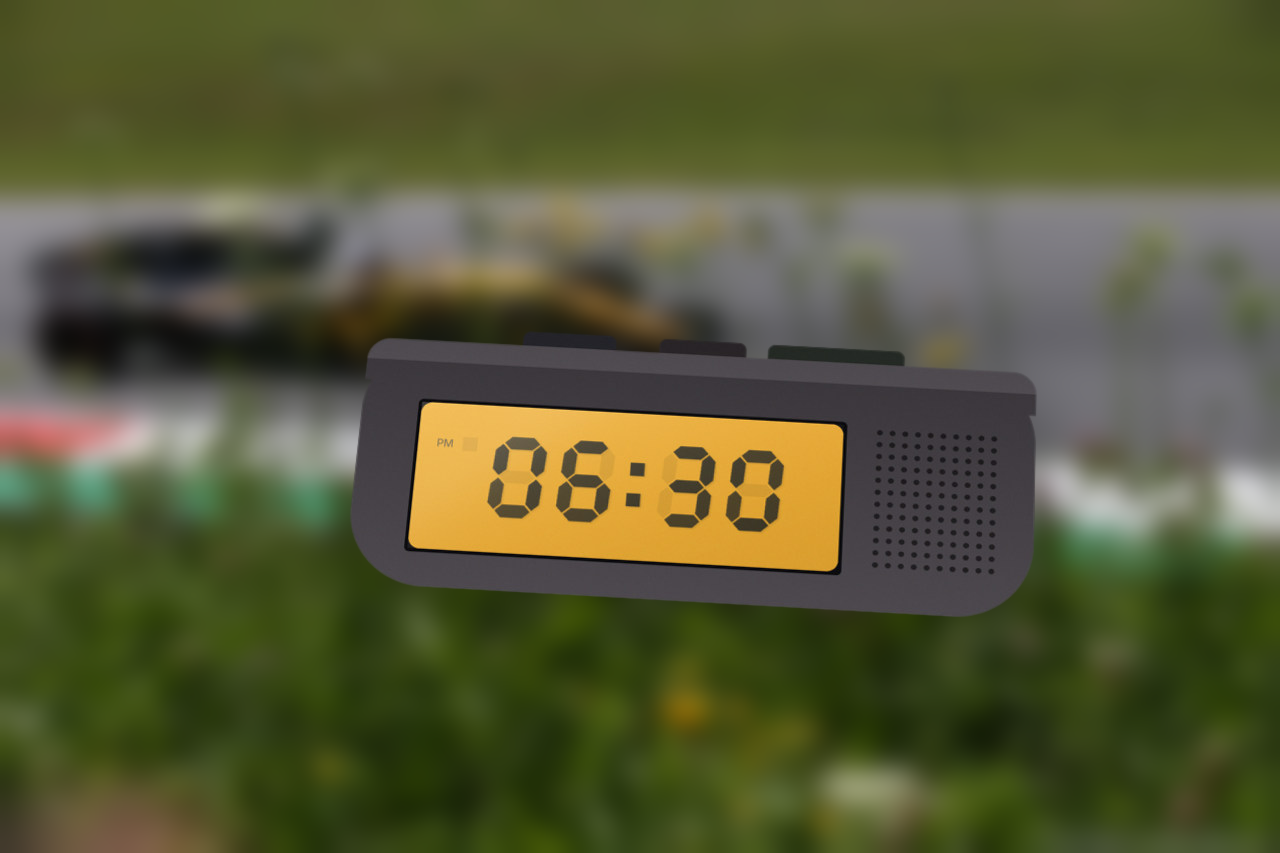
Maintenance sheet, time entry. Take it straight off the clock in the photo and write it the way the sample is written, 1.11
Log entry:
6.30
